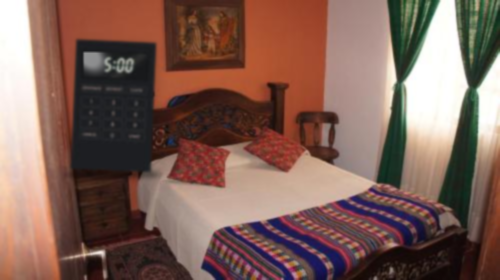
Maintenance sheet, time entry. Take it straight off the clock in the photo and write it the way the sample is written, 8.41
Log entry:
5.00
